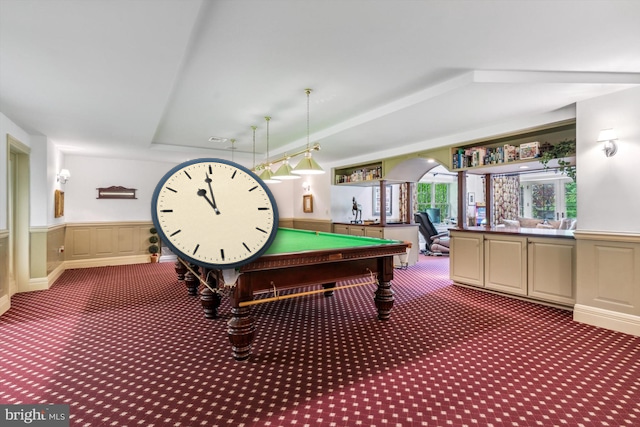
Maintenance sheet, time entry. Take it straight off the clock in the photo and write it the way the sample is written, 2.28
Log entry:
10.59
